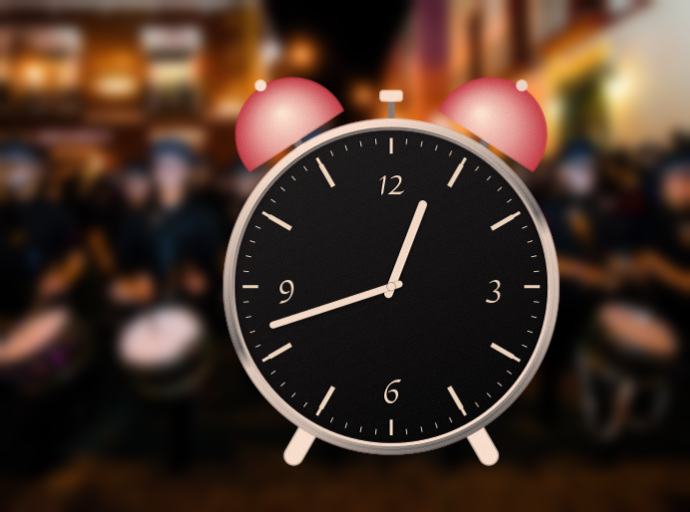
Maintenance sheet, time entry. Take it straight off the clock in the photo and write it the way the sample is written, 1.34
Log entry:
12.42
